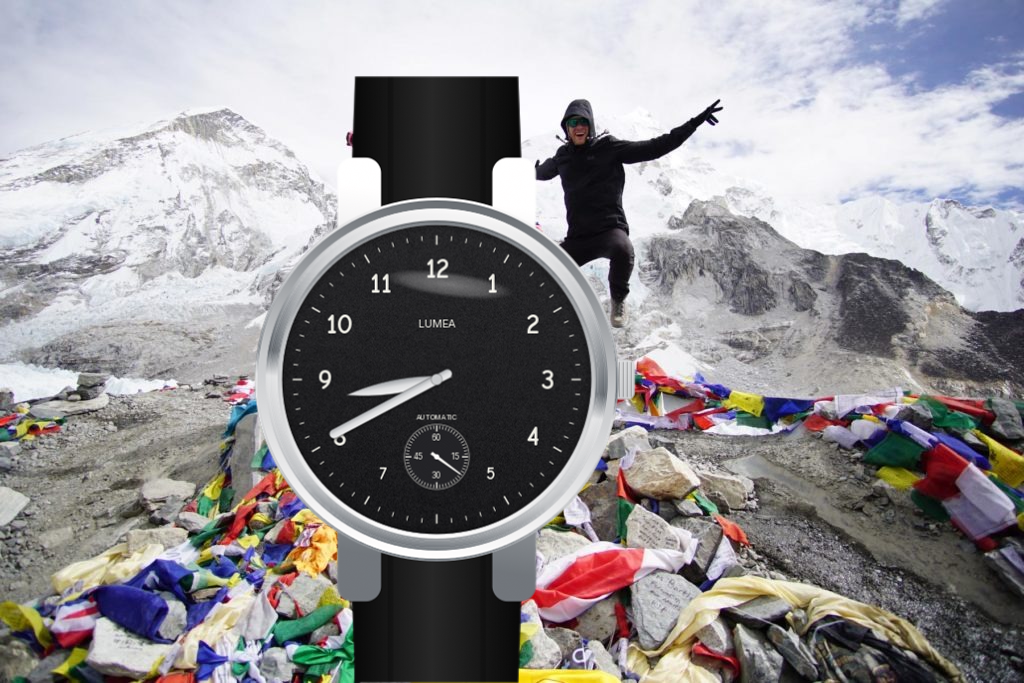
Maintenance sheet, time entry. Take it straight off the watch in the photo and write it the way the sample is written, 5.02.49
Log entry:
8.40.21
